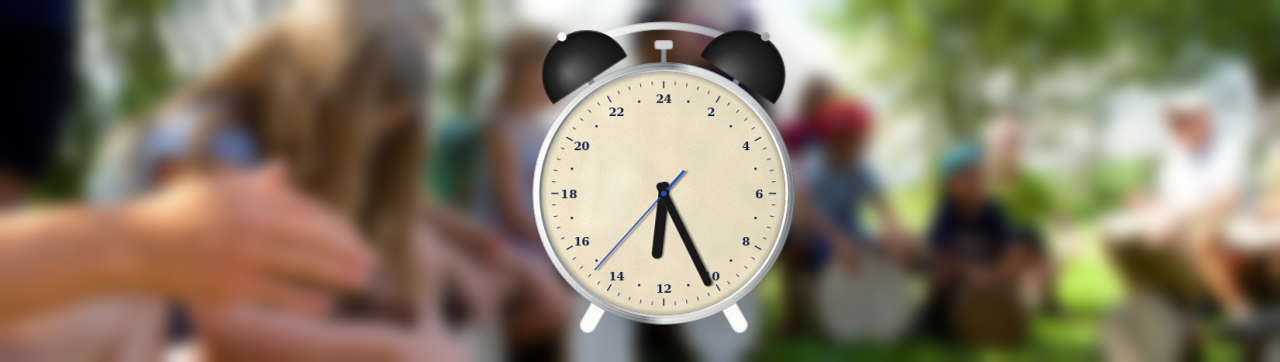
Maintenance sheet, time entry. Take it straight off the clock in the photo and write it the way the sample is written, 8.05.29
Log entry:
12.25.37
